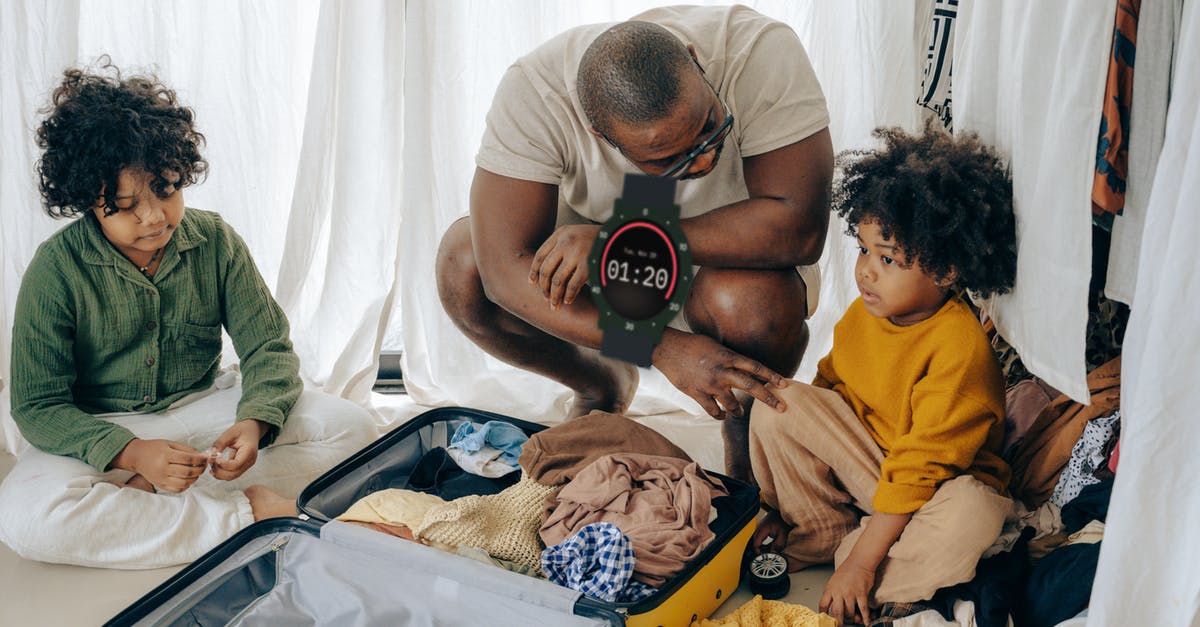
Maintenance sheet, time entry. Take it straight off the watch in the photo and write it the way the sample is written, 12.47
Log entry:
1.20
